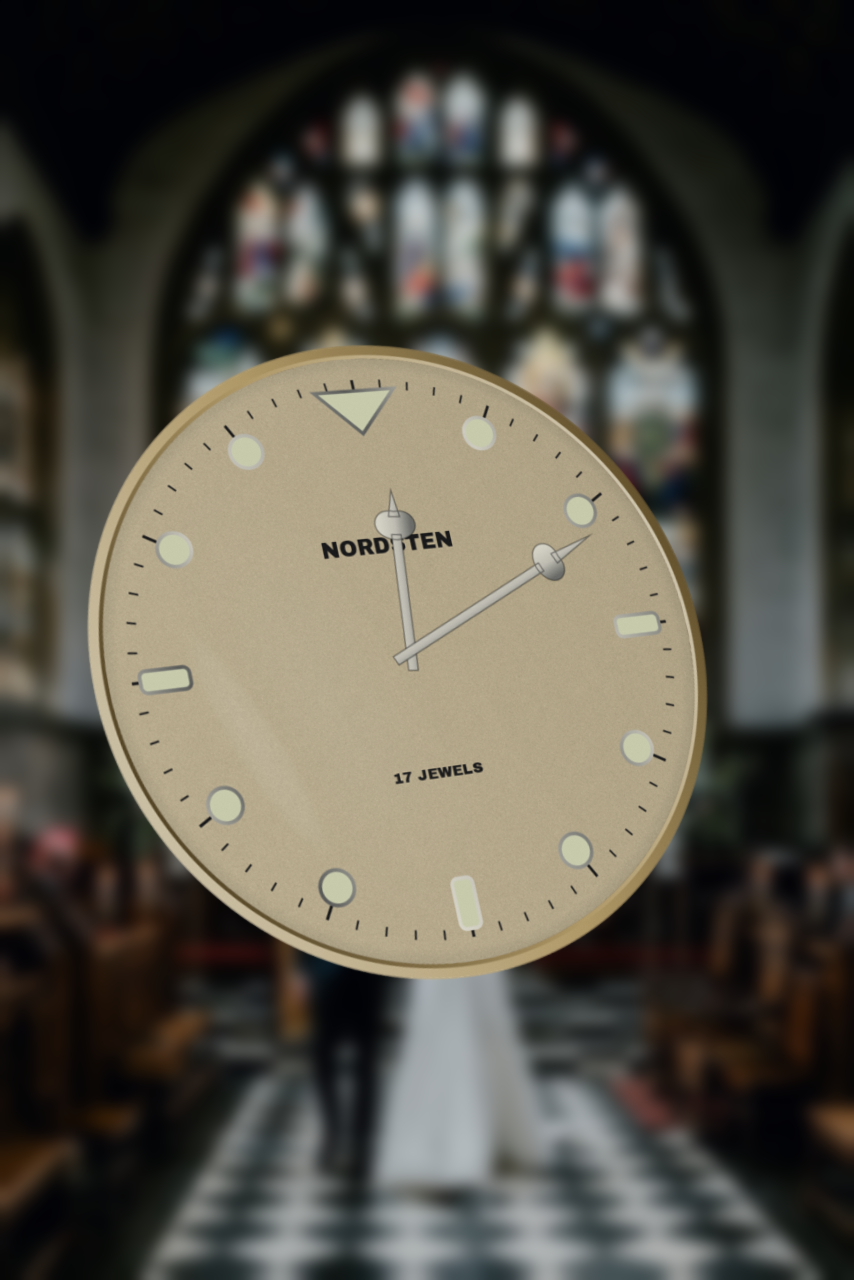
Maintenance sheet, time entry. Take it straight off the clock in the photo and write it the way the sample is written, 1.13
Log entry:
12.11
